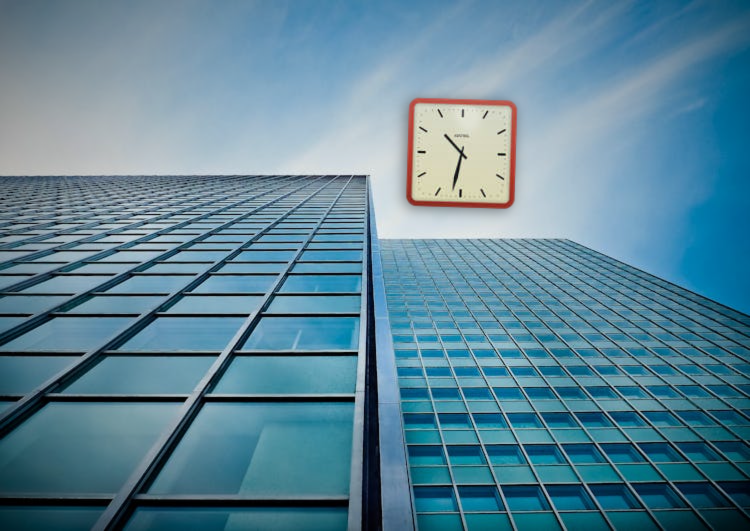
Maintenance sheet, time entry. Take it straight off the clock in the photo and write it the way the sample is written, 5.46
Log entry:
10.32
